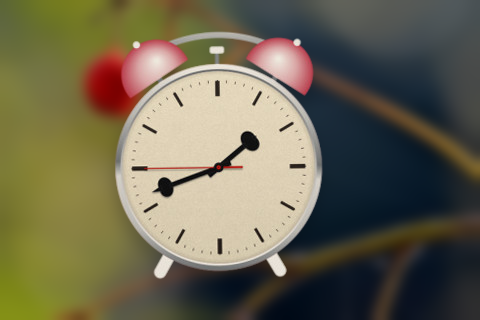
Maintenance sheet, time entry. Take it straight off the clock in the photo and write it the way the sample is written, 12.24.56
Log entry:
1.41.45
